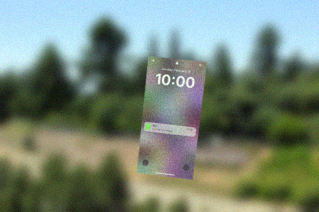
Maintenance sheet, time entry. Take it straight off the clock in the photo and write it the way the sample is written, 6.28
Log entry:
10.00
